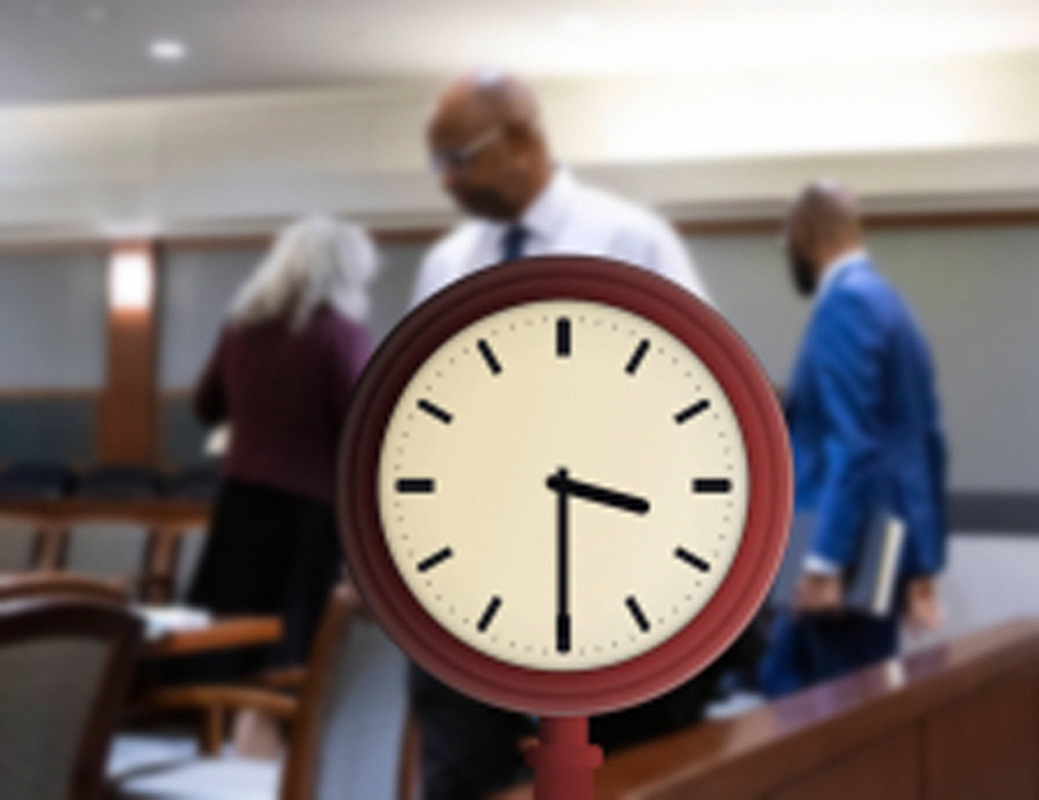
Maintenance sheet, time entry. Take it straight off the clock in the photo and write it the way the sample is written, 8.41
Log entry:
3.30
